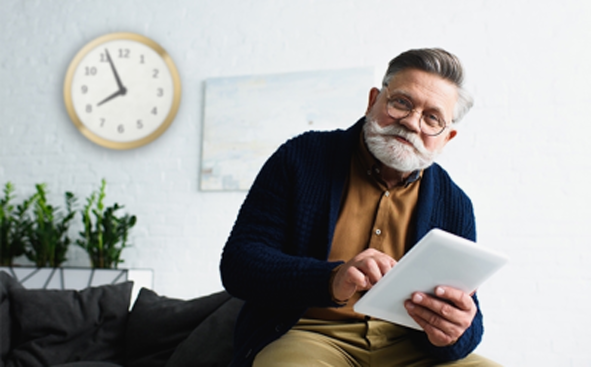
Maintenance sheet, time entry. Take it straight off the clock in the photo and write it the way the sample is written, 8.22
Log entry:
7.56
